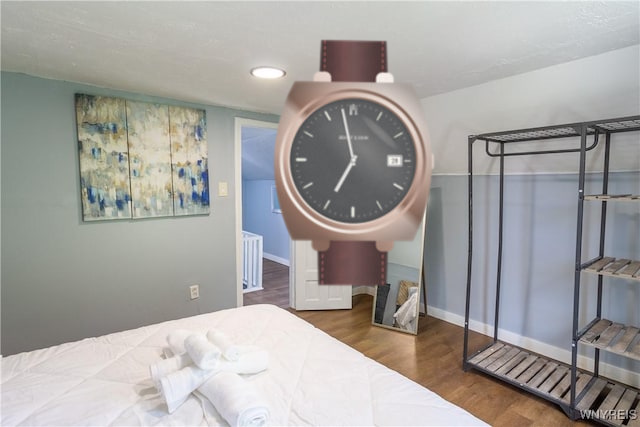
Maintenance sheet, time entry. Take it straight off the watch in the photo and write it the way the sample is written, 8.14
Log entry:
6.58
